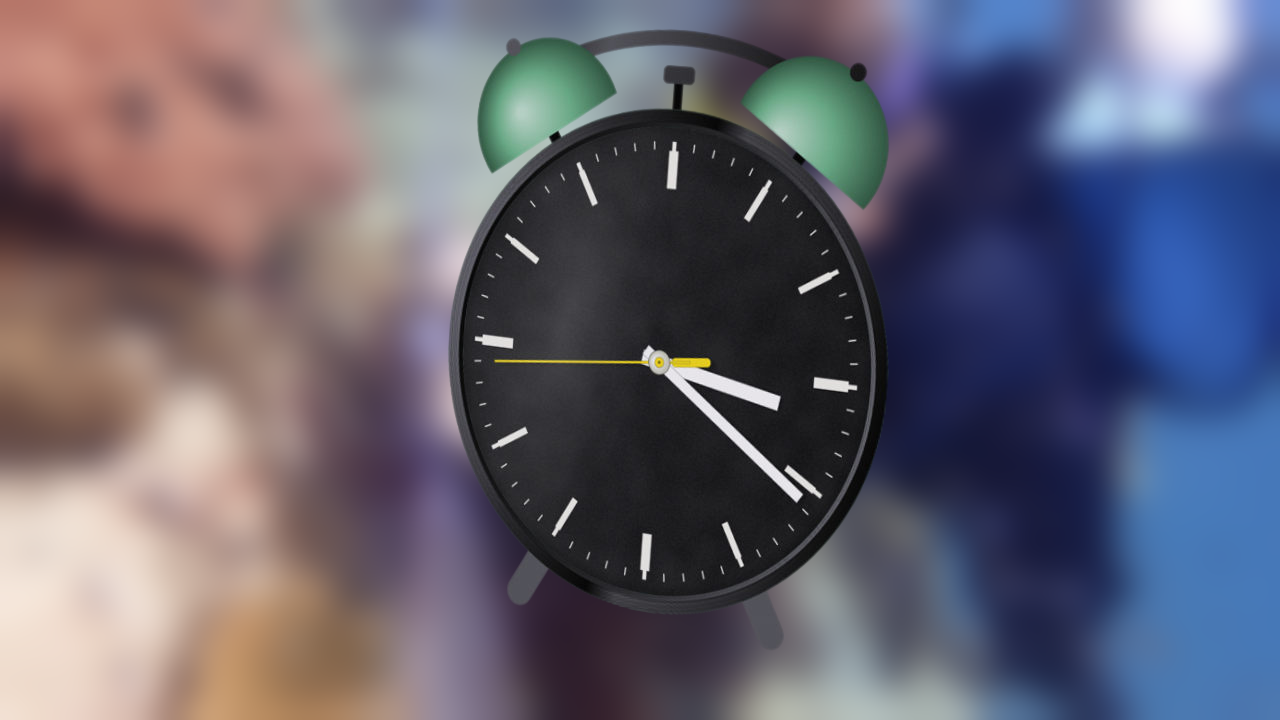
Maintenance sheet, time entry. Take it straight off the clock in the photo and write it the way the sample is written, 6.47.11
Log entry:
3.20.44
